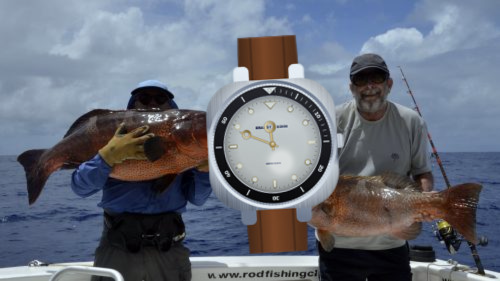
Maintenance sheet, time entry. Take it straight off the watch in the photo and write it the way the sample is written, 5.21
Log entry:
11.49
